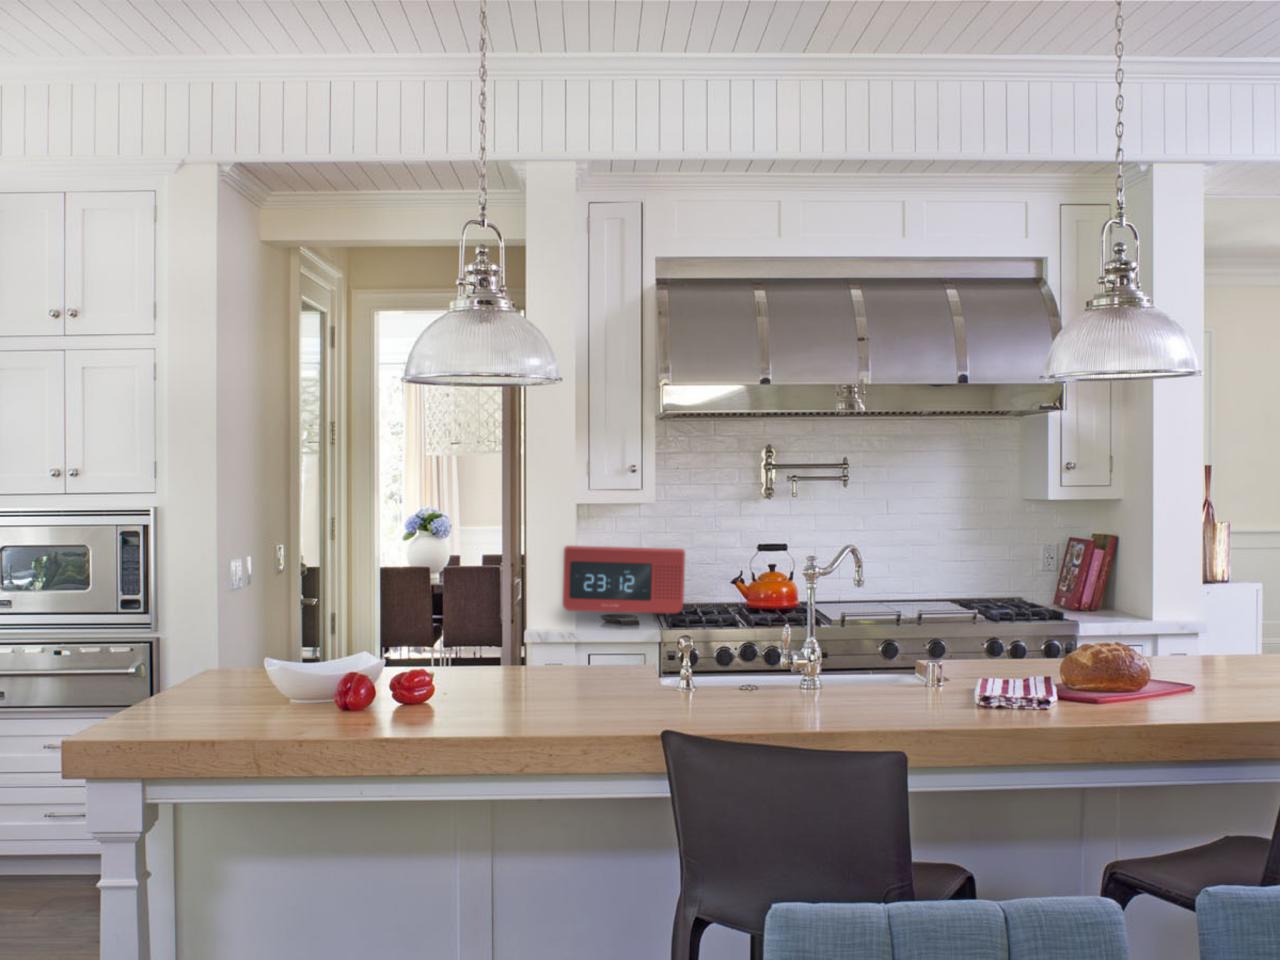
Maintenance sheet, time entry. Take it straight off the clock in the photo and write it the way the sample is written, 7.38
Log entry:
23.12
